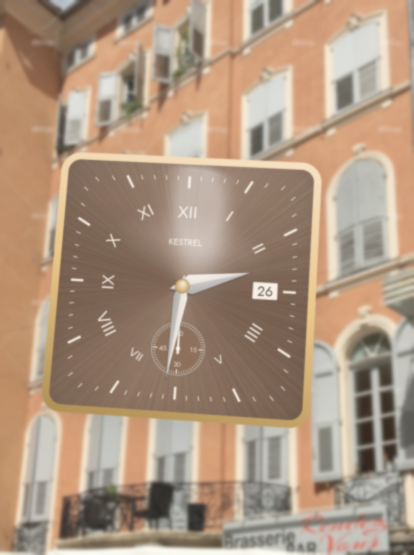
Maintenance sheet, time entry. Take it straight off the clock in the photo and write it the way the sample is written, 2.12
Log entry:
2.31
